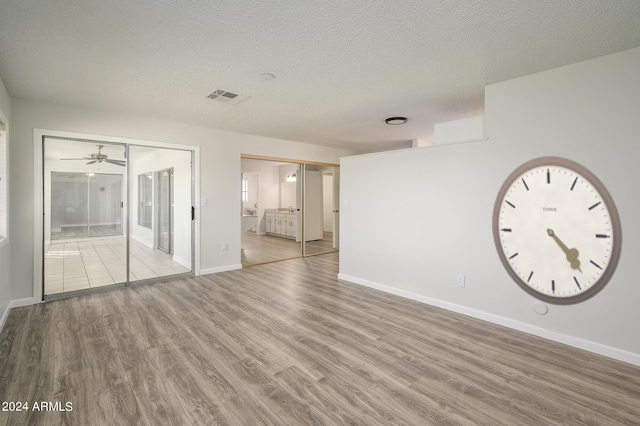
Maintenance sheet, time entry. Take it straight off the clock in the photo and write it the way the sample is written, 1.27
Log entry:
4.23
